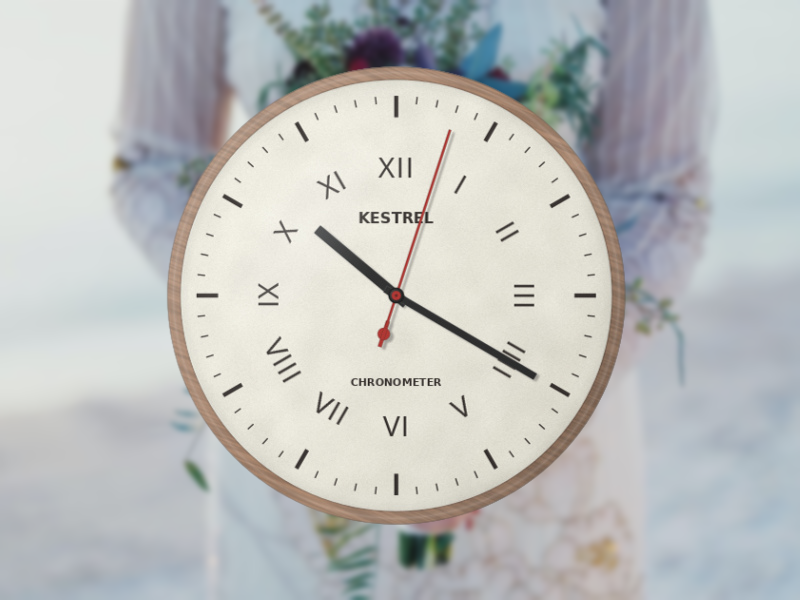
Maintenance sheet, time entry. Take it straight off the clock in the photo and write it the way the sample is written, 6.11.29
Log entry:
10.20.03
